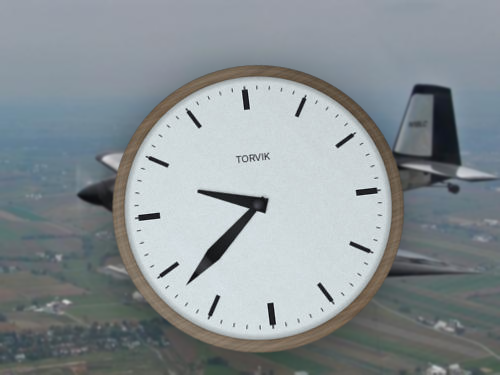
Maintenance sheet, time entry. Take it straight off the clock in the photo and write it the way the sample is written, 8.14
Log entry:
9.38
